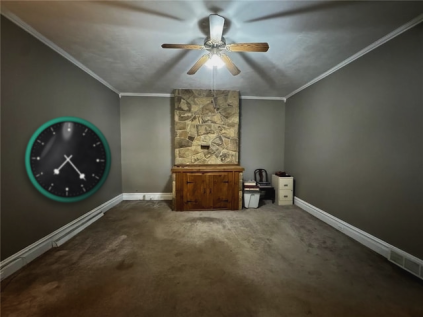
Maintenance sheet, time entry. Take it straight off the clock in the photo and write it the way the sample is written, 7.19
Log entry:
7.23
